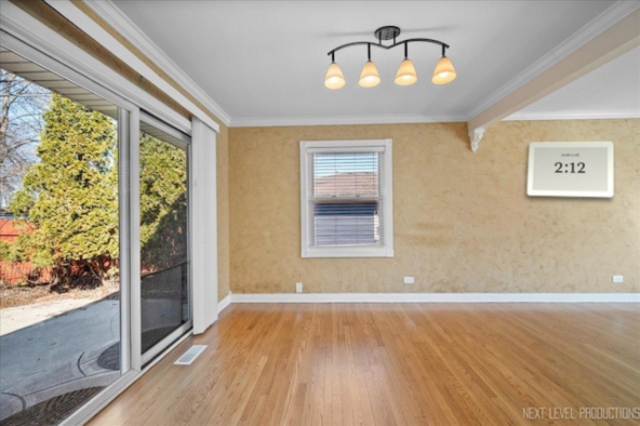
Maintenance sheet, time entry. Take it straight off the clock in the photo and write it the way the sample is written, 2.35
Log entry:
2.12
